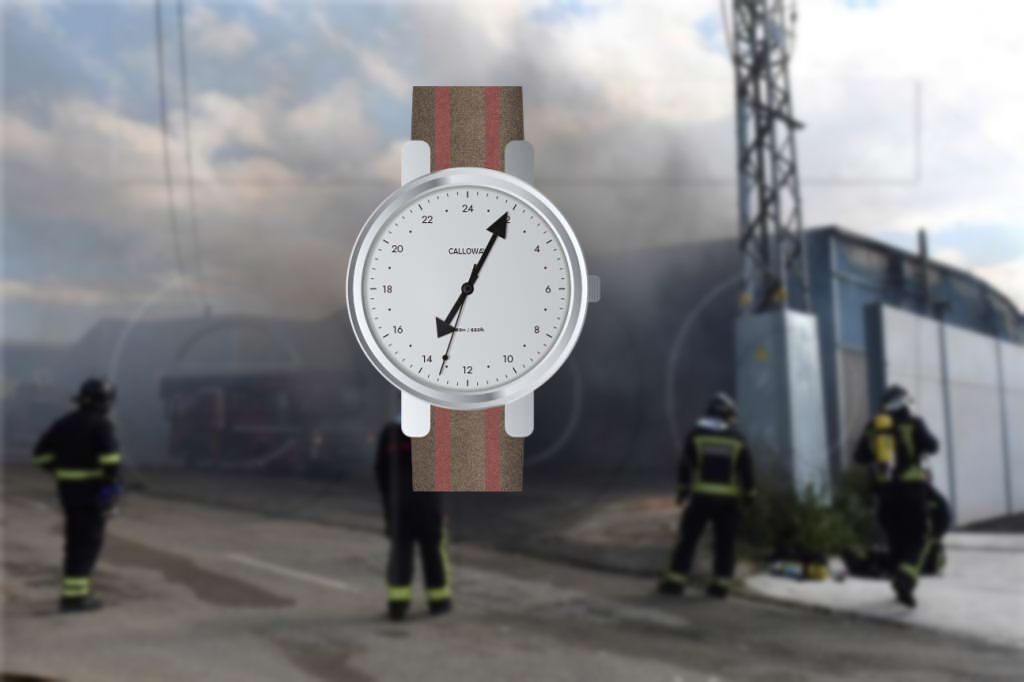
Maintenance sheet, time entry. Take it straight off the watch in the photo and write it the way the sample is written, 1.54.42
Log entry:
14.04.33
